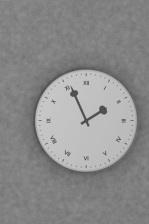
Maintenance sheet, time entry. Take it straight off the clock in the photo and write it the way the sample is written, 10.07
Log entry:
1.56
